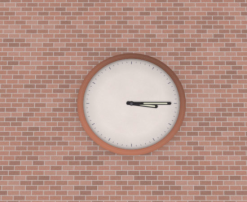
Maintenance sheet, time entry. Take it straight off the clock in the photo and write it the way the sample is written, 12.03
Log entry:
3.15
